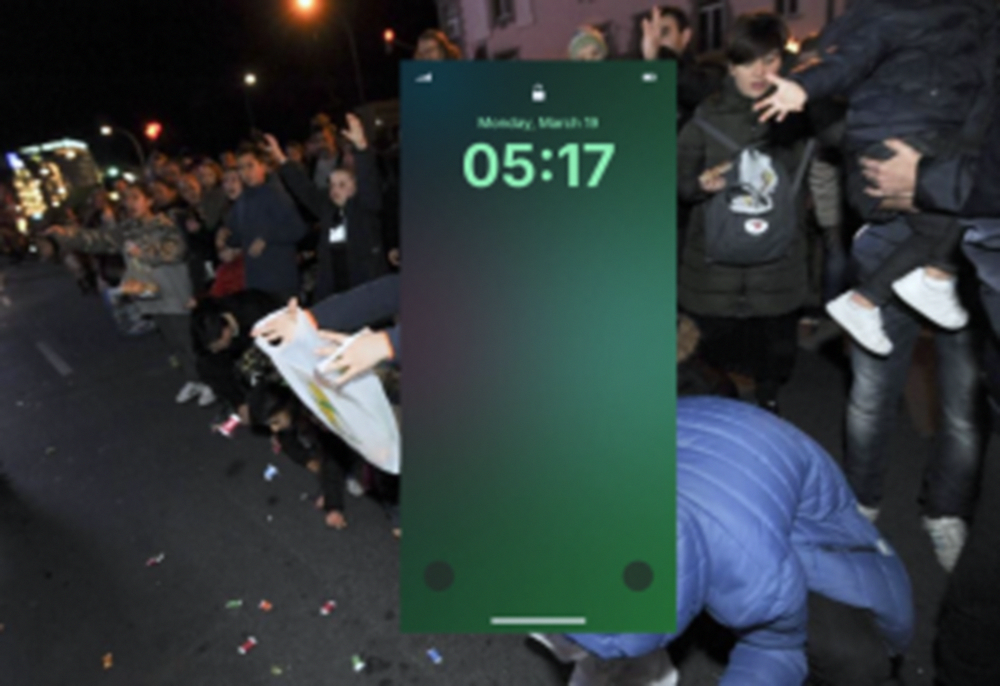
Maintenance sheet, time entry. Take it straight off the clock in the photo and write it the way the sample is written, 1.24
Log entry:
5.17
